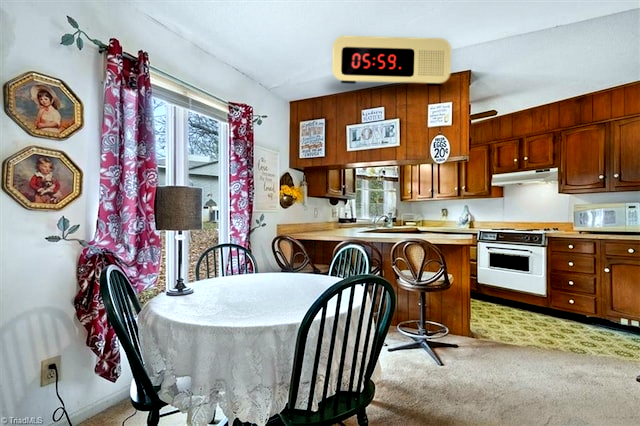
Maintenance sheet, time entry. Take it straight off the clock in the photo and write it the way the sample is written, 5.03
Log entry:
5.59
